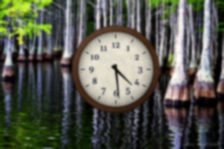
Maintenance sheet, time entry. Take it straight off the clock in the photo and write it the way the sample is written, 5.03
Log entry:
4.29
